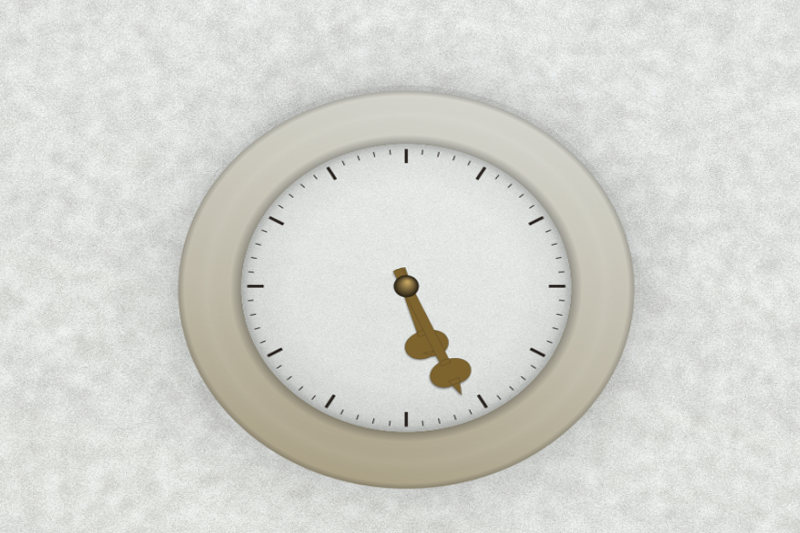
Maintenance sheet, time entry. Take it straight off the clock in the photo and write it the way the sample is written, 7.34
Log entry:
5.26
